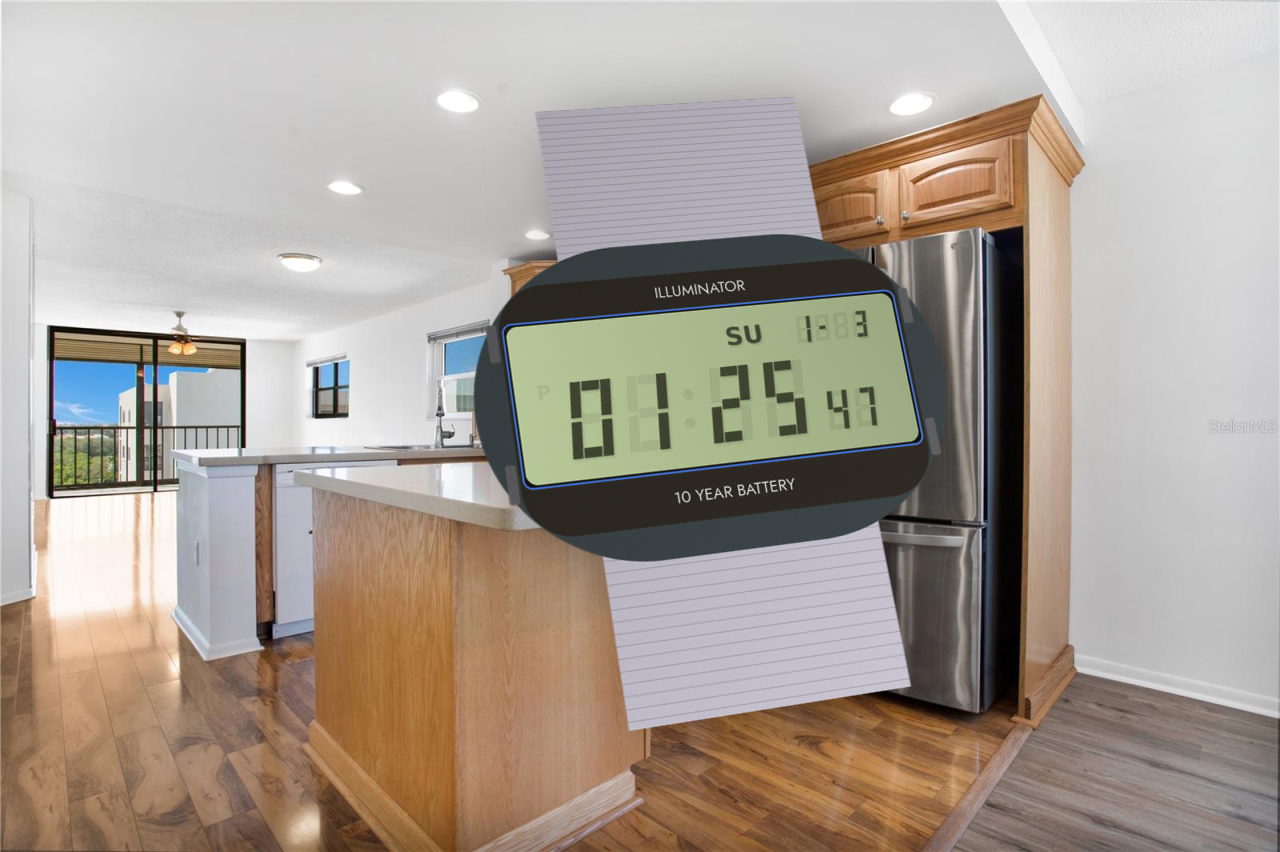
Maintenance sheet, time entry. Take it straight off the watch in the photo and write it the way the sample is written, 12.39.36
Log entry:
1.25.47
